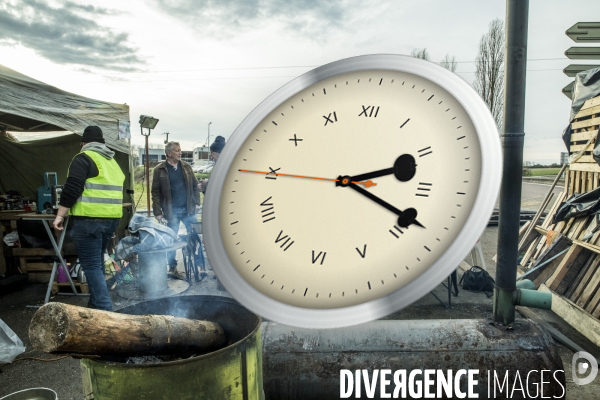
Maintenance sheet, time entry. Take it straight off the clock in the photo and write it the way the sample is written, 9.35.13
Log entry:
2.18.45
